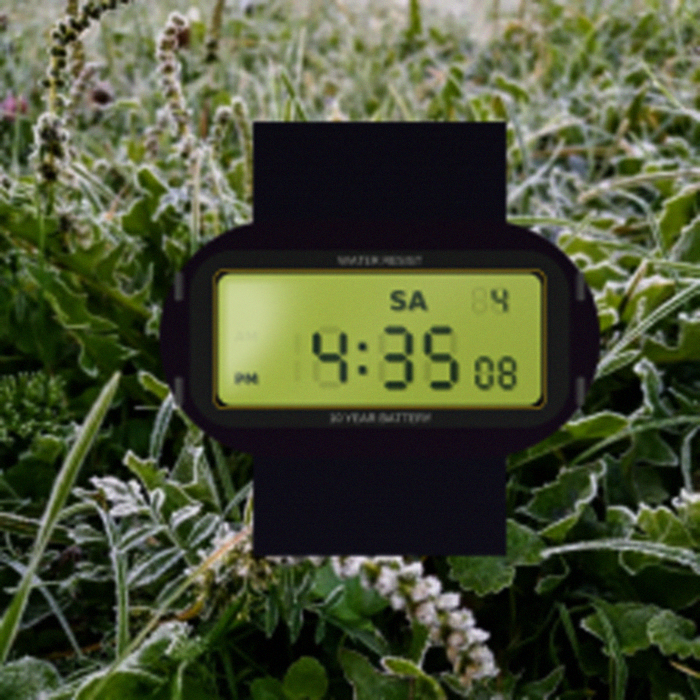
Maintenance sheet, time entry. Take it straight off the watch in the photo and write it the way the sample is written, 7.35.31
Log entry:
4.35.08
